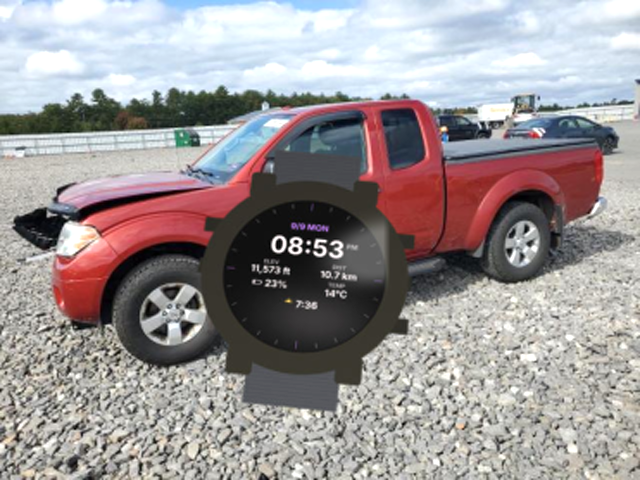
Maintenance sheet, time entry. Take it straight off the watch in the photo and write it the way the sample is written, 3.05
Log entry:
8.53
